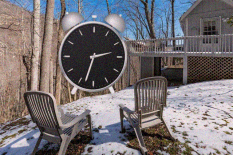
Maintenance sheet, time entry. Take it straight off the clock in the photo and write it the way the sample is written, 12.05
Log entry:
2.33
